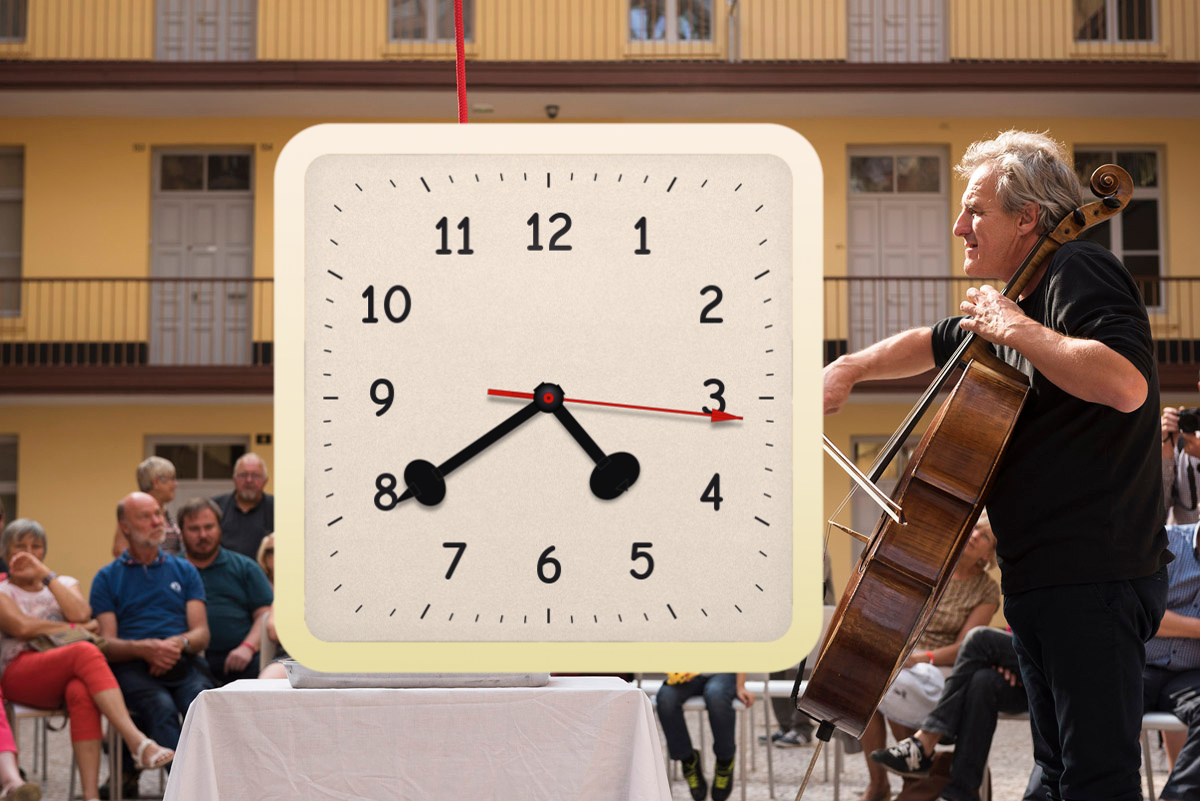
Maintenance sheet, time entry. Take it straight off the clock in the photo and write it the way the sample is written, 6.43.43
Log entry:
4.39.16
